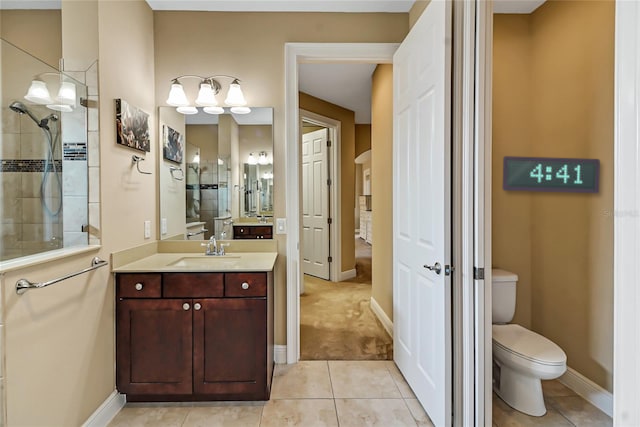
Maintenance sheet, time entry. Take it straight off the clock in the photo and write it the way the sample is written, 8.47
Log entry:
4.41
